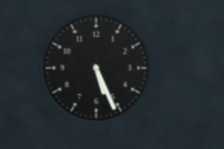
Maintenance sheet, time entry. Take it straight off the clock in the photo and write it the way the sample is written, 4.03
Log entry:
5.26
